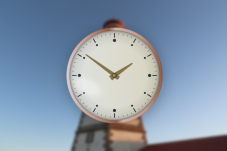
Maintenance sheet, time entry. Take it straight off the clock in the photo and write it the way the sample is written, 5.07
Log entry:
1.51
